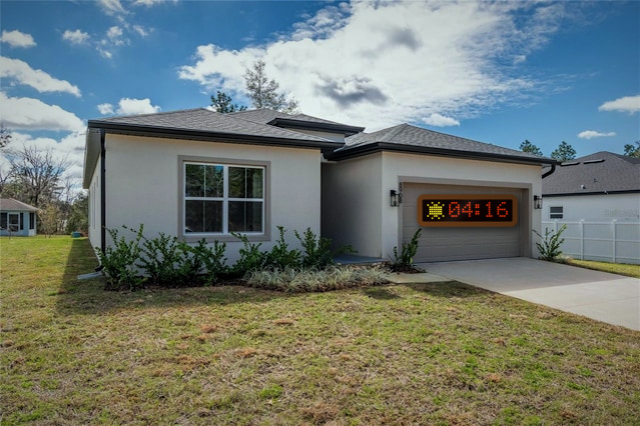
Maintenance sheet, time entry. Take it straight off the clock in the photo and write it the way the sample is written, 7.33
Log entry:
4.16
